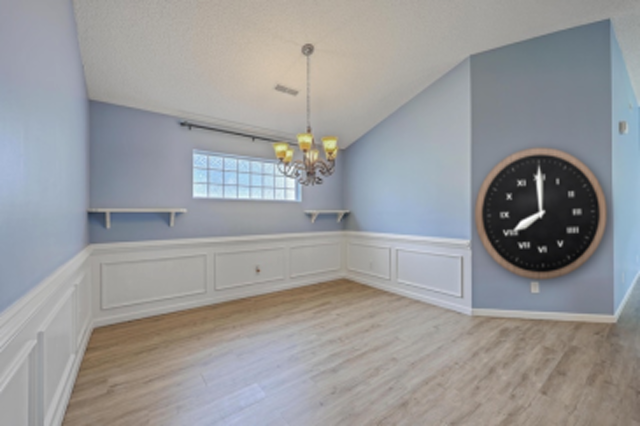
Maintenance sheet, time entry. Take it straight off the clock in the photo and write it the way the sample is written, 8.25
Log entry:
8.00
